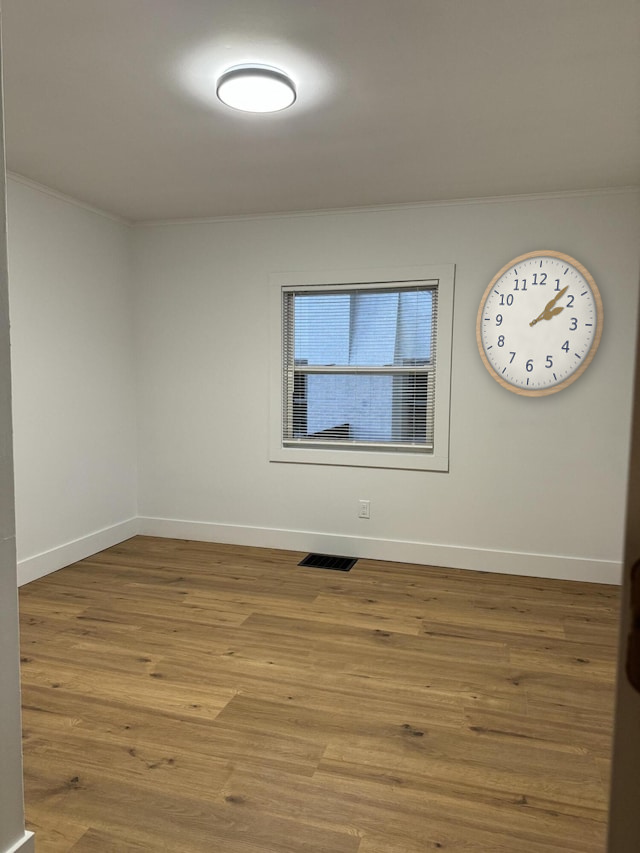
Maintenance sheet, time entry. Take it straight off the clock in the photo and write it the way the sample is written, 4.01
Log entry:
2.07
